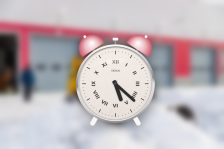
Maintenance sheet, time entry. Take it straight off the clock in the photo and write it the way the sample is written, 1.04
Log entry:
5.22
